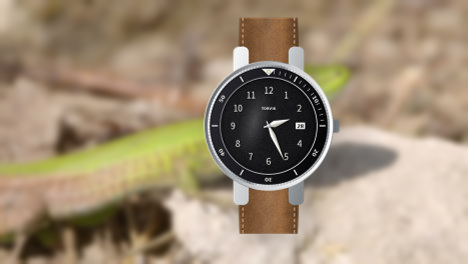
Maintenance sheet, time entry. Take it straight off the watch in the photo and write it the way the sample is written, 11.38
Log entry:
2.26
